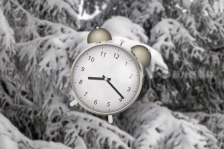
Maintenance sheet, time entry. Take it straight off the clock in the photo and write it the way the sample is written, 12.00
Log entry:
8.19
